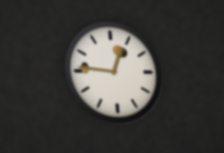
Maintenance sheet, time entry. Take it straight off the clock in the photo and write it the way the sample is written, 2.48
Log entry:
12.46
